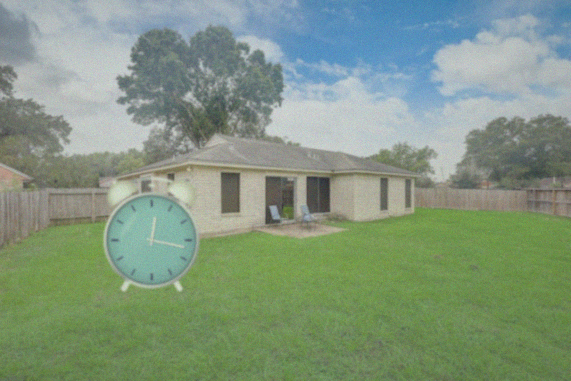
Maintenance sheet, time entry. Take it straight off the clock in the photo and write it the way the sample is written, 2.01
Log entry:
12.17
